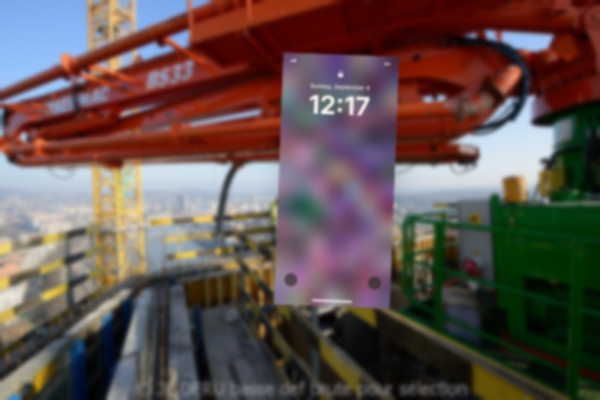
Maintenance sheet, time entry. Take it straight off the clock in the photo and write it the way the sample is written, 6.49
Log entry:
12.17
